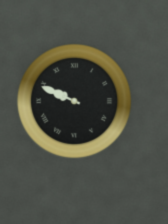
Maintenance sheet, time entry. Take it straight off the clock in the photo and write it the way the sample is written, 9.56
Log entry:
9.49
